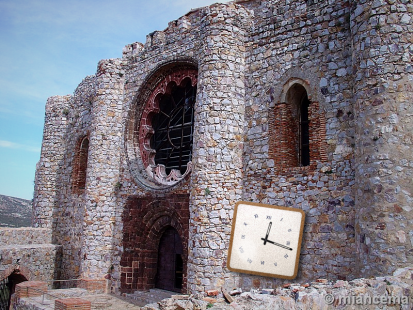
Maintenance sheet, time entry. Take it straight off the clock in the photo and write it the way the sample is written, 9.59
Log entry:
12.17
